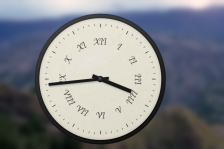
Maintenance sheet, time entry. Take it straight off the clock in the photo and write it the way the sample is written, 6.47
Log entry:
3.44
